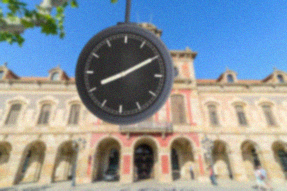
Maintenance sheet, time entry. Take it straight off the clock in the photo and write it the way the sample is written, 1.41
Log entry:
8.10
